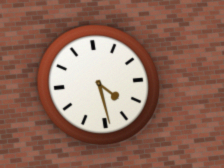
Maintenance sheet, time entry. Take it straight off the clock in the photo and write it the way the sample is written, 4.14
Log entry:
4.29
